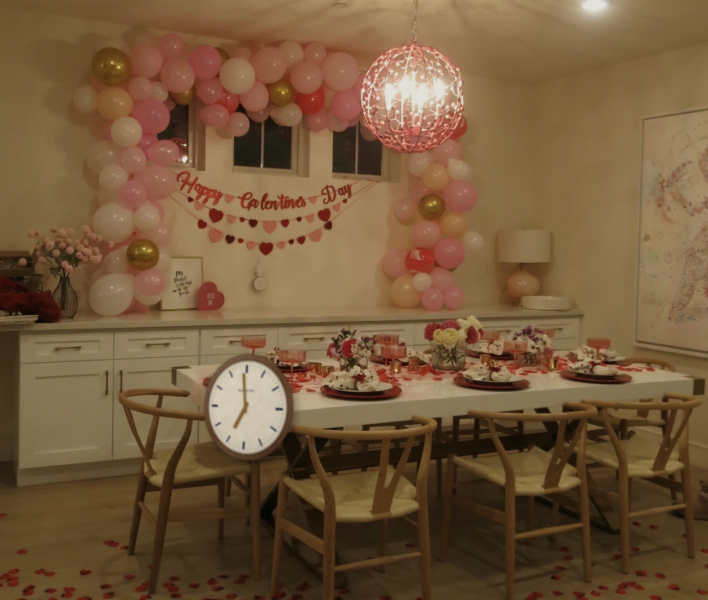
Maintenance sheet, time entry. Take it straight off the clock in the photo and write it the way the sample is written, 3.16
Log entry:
6.59
